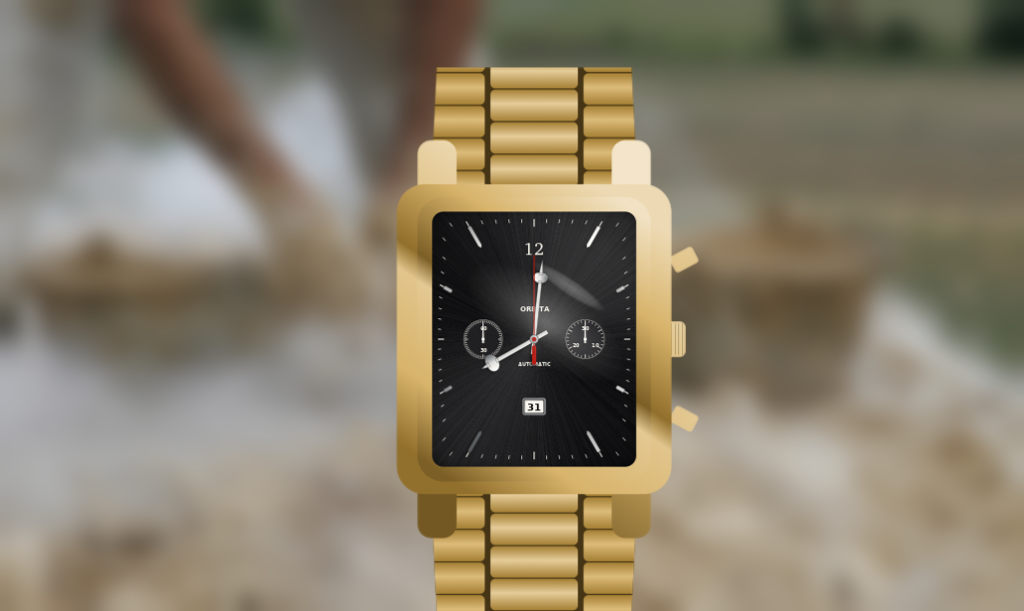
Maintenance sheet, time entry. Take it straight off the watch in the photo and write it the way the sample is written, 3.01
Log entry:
8.01
